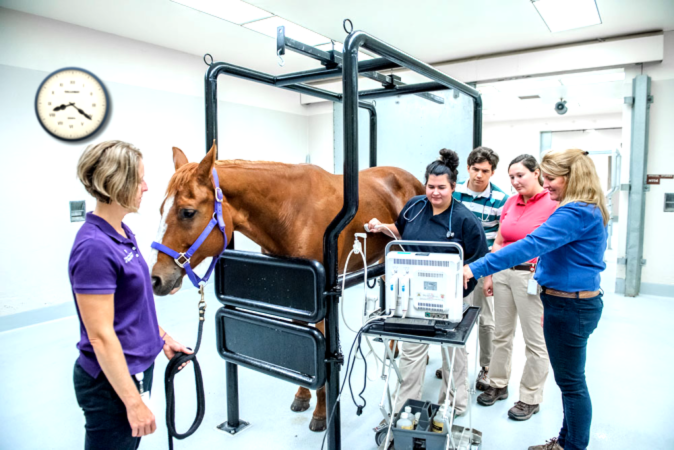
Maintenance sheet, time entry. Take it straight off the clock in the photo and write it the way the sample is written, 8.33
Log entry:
8.21
